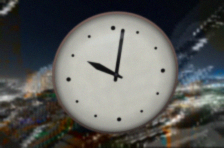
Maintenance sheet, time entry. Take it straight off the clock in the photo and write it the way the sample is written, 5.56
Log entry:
10.02
